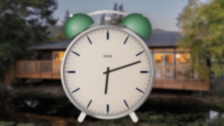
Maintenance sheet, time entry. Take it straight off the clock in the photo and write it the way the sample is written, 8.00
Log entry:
6.12
